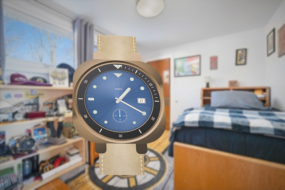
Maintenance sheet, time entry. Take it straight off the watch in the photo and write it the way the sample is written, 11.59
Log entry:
1.20
